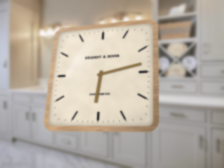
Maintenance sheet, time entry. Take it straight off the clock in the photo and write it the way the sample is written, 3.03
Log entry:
6.13
